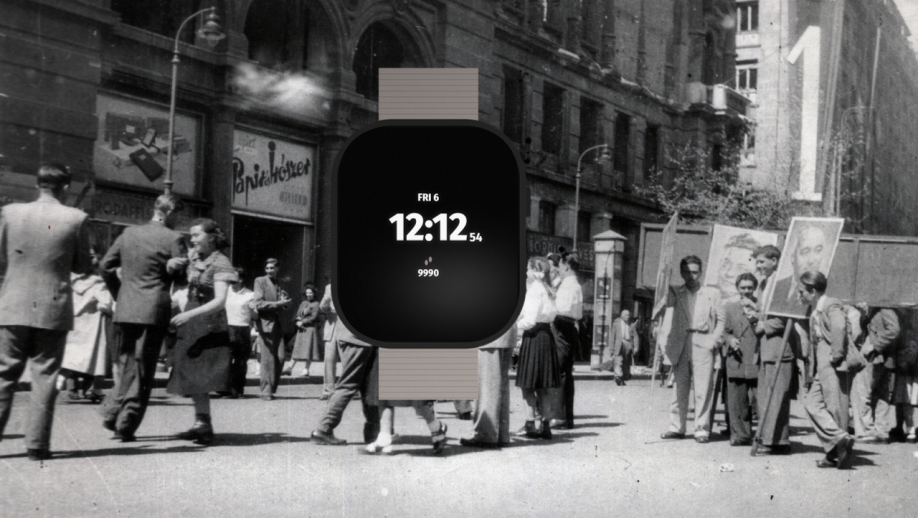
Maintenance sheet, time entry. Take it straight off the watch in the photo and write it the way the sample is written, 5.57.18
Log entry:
12.12.54
